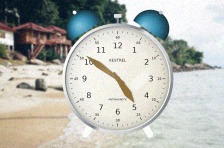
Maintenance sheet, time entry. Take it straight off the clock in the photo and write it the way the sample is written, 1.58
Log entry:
4.51
